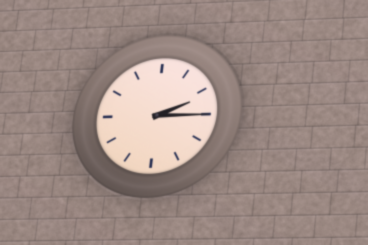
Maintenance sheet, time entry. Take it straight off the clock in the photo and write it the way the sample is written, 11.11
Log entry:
2.15
